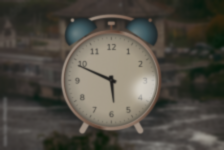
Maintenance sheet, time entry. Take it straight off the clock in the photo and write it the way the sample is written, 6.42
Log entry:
5.49
